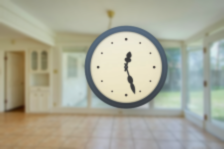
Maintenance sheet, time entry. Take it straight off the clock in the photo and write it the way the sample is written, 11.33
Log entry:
12.27
